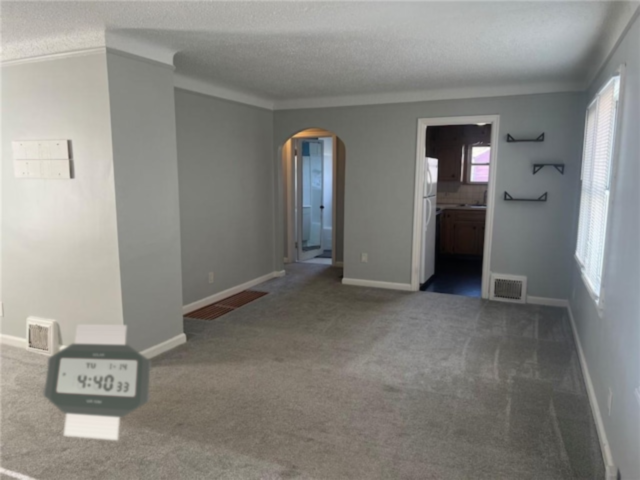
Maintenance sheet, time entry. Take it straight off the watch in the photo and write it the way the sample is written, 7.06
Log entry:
4.40
